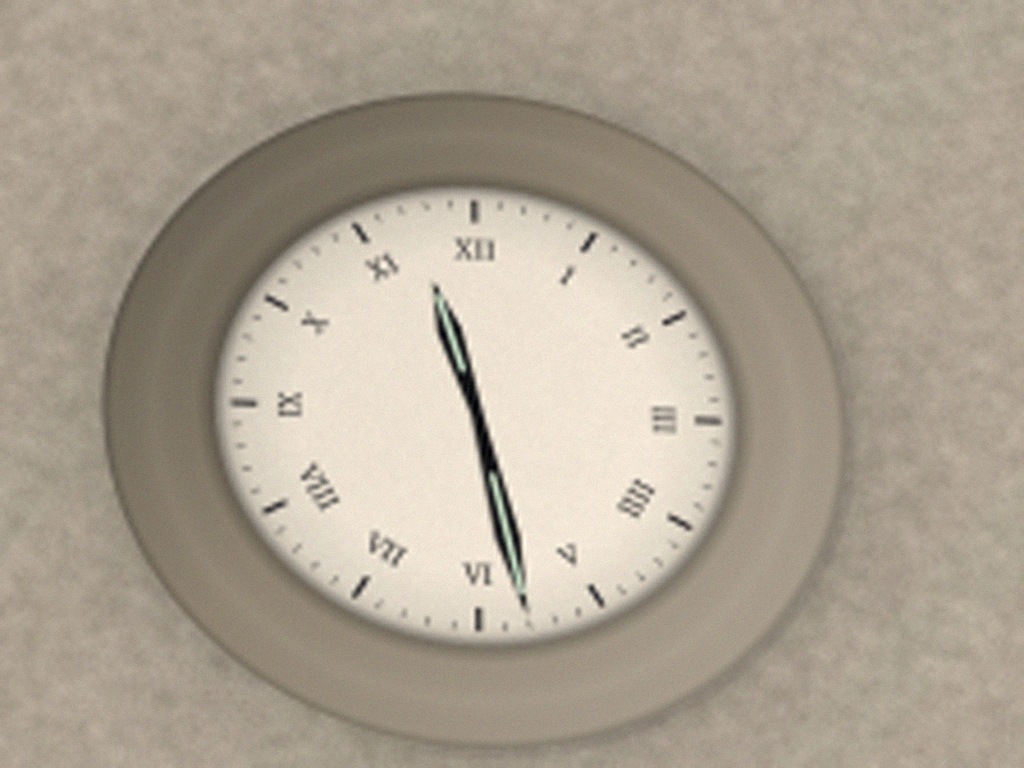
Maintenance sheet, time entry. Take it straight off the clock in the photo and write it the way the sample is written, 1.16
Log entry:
11.28
